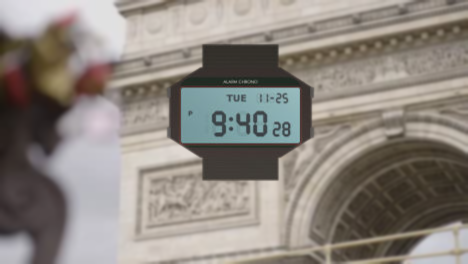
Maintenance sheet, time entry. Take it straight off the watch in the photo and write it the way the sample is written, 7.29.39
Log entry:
9.40.28
